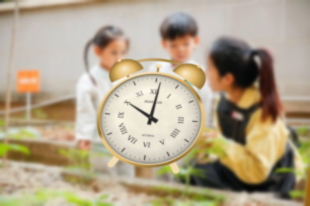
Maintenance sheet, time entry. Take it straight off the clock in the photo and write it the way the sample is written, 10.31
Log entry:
10.01
